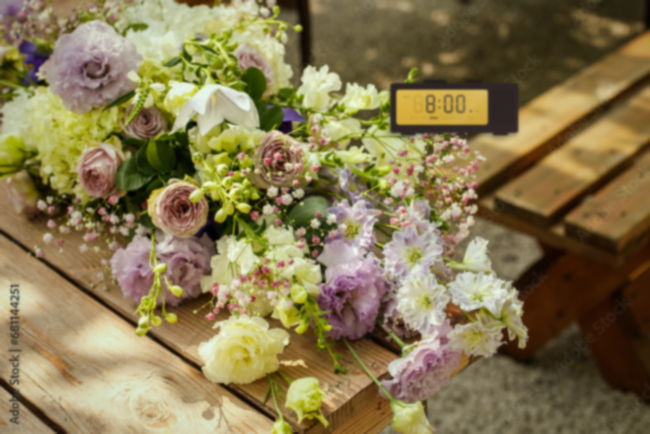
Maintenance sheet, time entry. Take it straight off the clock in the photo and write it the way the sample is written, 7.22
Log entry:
8.00
